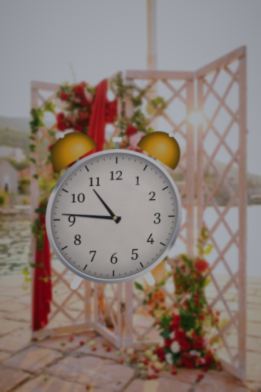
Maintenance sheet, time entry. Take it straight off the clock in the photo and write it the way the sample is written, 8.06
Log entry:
10.46
